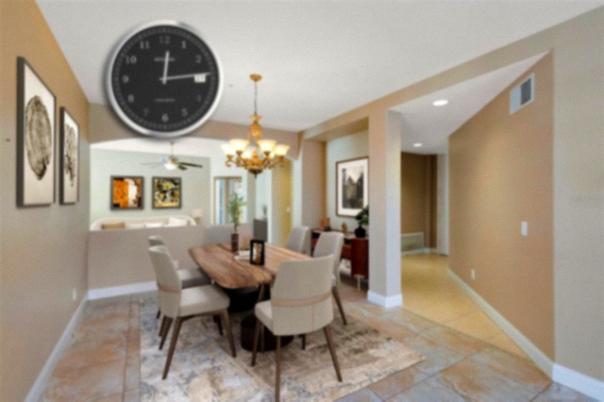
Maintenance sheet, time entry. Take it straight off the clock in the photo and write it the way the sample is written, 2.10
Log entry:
12.14
